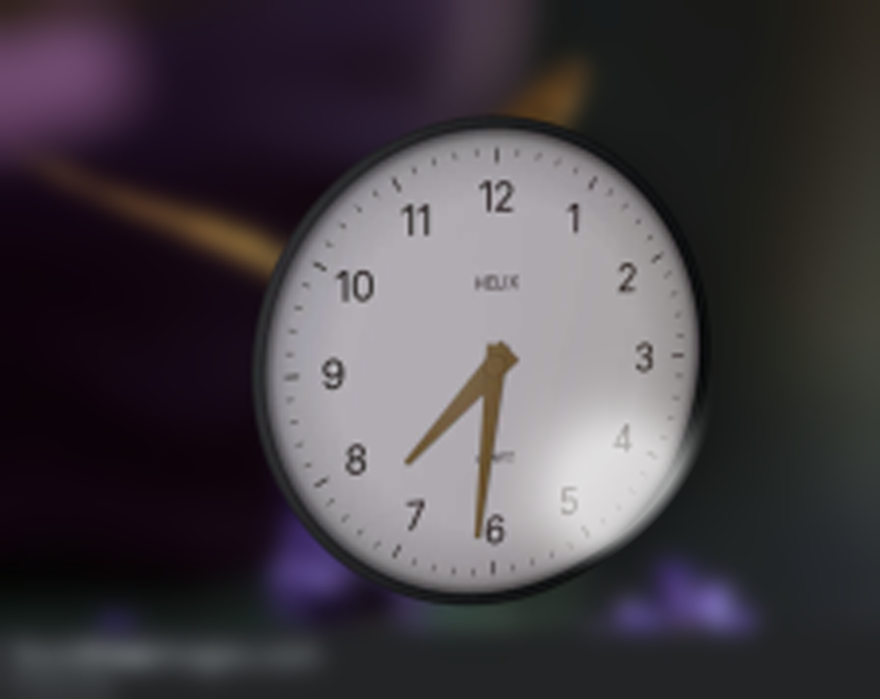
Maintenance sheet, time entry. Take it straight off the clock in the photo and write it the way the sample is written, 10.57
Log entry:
7.31
